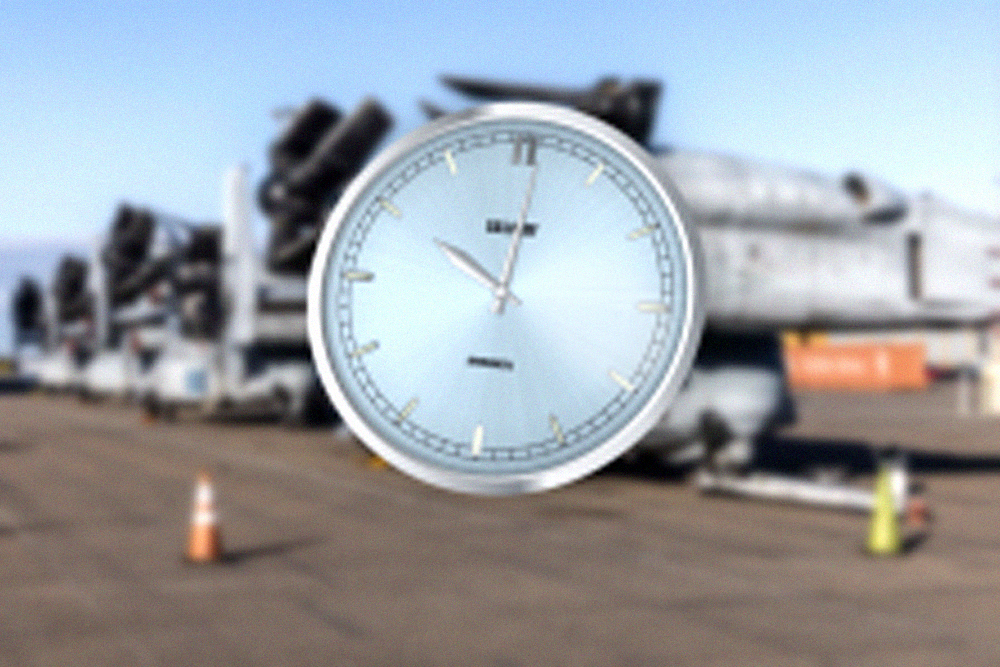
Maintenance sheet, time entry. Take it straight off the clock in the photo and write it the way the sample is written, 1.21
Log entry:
10.01
